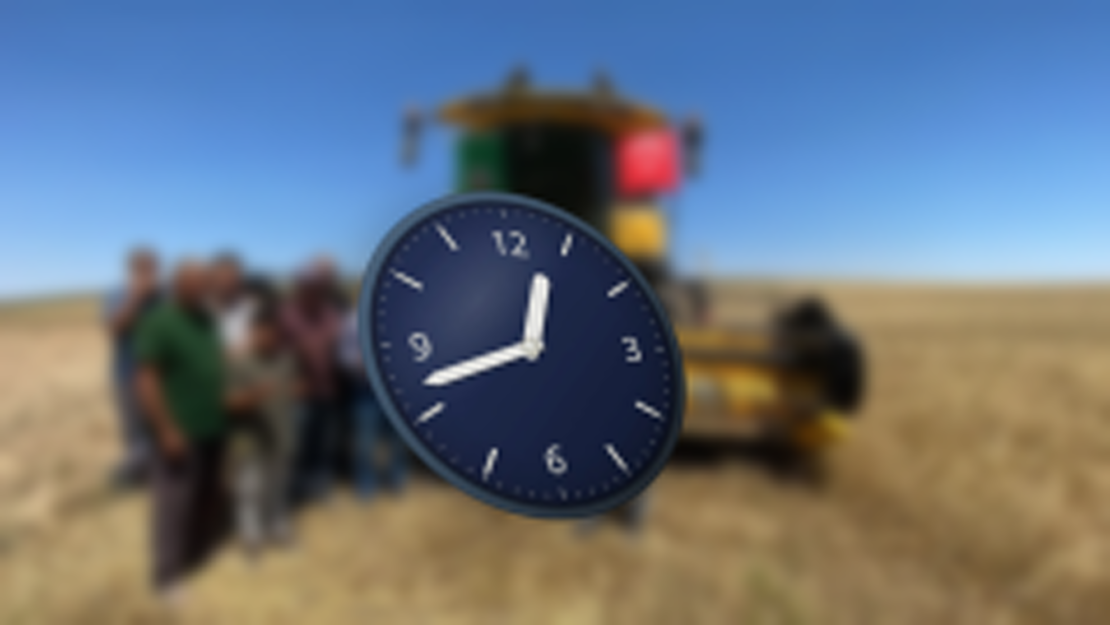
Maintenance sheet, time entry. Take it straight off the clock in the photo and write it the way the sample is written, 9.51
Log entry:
12.42
